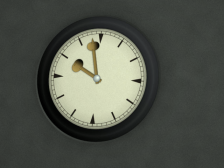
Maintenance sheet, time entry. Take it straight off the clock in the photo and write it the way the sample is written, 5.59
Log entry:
9.58
